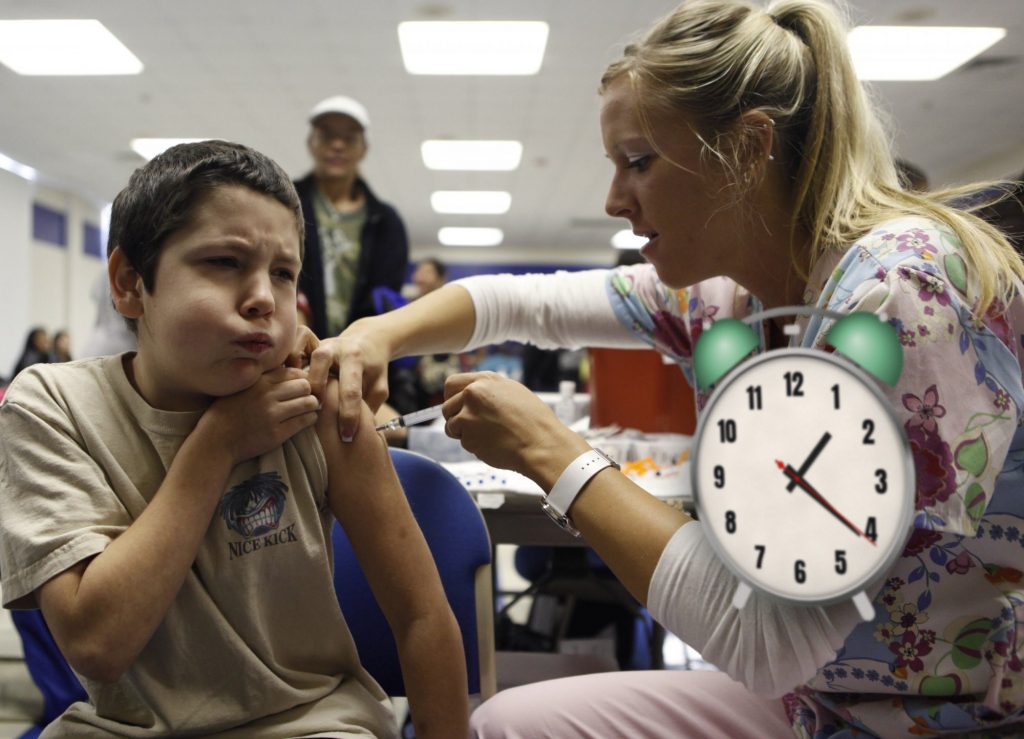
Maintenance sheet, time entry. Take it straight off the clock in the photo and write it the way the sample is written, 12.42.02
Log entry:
1.21.21
